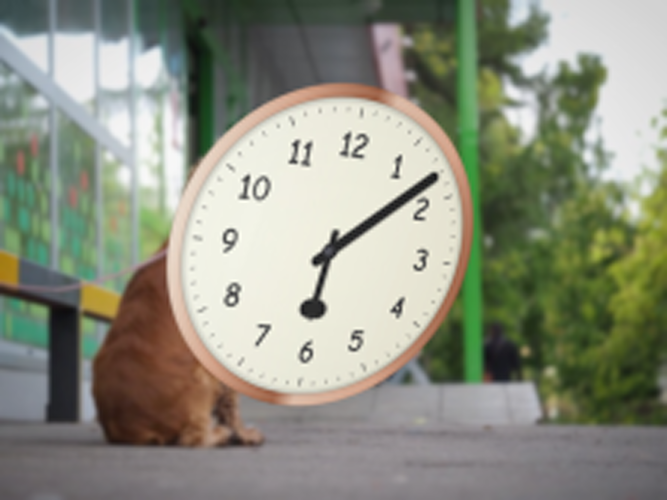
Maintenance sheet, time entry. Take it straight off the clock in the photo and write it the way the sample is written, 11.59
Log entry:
6.08
